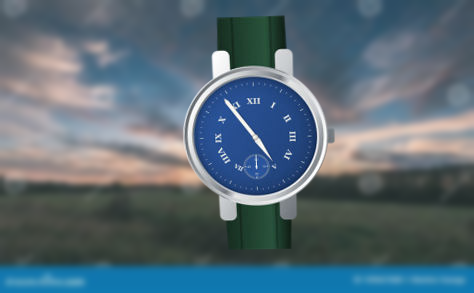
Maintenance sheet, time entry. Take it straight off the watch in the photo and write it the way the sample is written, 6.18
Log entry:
4.54
